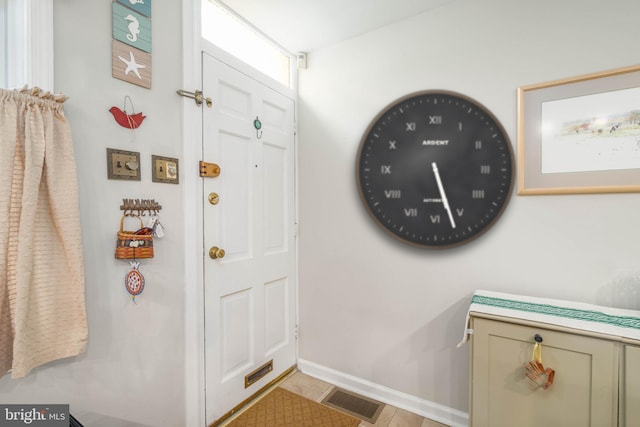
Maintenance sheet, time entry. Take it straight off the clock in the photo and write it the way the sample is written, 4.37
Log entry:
5.27
